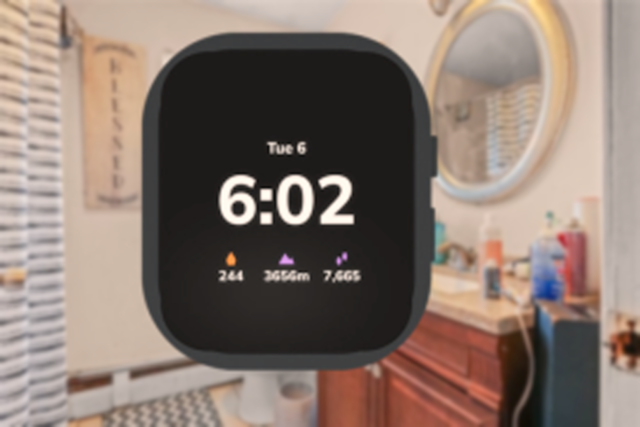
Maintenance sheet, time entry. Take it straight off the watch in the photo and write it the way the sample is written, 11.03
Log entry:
6.02
